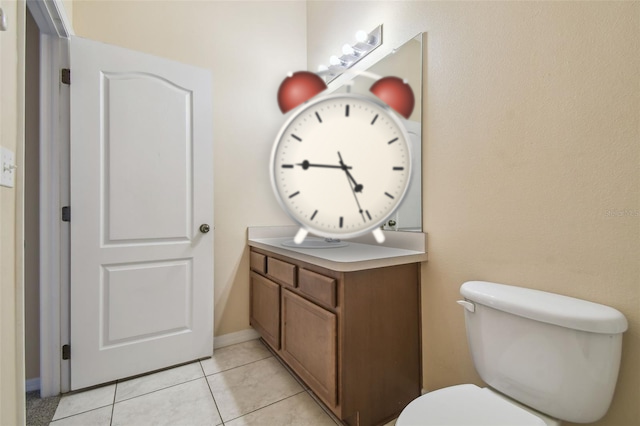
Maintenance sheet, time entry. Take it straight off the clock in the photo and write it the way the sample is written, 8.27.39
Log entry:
4.45.26
